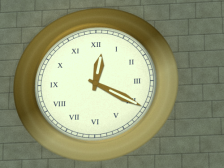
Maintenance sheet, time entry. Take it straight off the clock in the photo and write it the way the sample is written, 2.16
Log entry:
12.20
